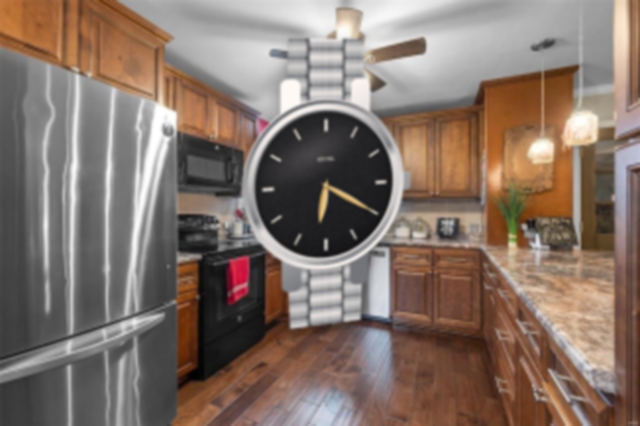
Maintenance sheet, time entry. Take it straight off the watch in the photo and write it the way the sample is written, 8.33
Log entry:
6.20
